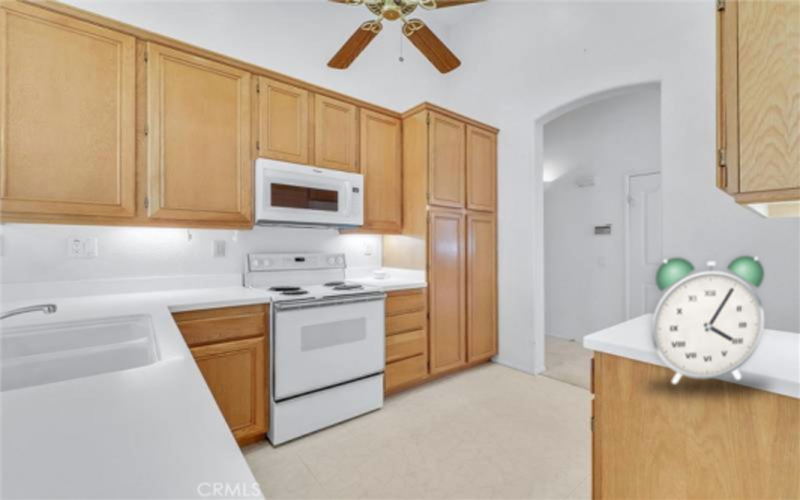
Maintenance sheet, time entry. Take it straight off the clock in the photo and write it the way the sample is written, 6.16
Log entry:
4.05
